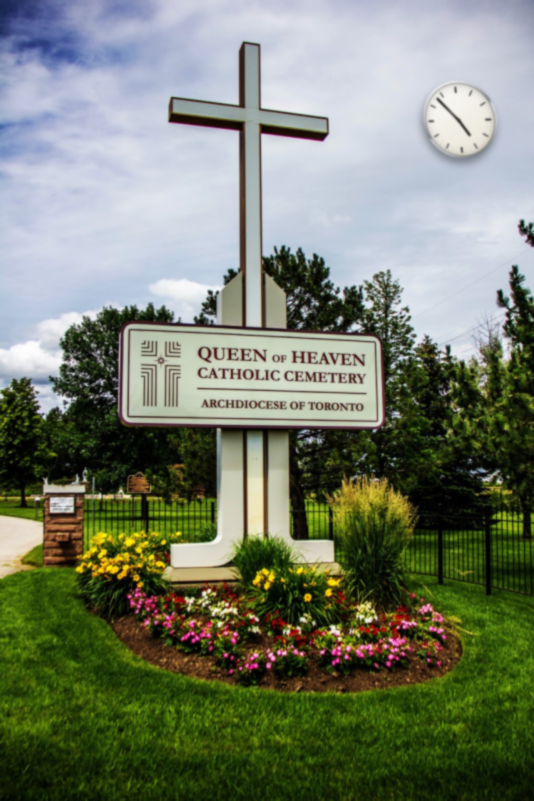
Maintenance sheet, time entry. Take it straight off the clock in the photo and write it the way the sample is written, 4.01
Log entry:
4.53
